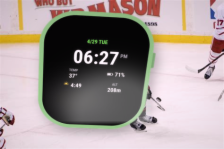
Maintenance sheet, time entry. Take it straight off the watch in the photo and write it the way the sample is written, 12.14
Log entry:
6.27
